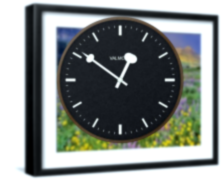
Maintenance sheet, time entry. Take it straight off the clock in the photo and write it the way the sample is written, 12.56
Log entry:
12.51
